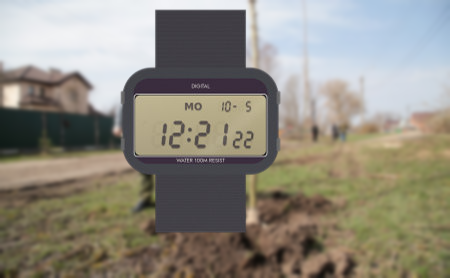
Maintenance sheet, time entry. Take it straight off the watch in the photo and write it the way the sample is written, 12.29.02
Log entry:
12.21.22
